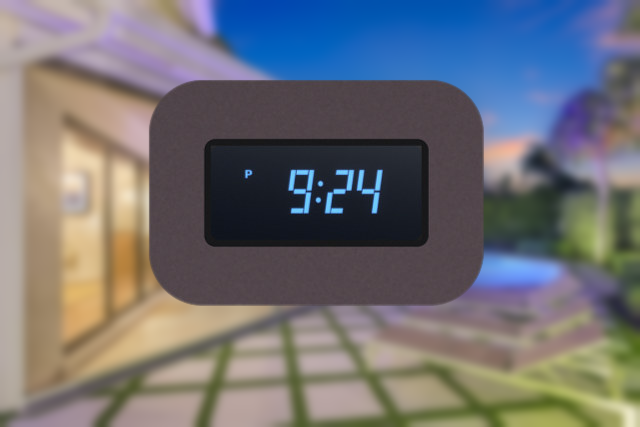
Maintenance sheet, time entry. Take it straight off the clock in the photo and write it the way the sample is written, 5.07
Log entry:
9.24
